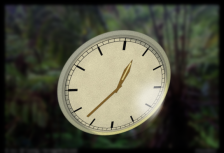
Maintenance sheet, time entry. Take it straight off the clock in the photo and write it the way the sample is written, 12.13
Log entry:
12.37
